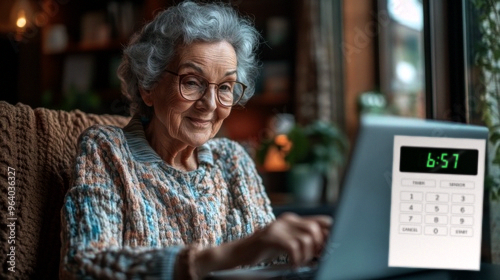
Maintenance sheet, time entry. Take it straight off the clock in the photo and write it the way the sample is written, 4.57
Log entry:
6.57
